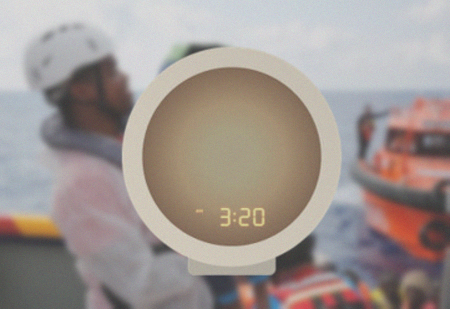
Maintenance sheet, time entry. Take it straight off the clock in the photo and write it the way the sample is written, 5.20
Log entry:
3.20
